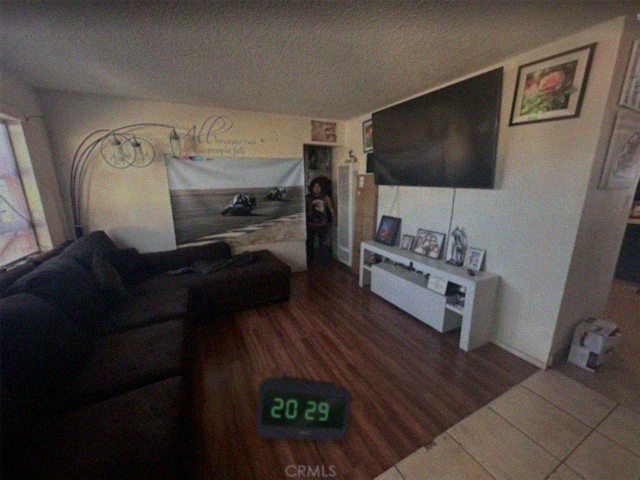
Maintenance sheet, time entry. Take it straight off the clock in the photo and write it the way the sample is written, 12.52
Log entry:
20.29
